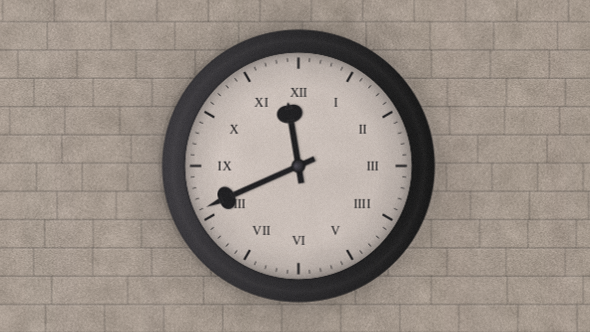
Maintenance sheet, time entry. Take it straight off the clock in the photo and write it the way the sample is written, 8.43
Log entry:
11.41
